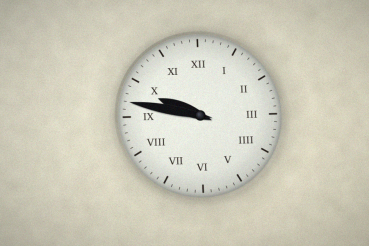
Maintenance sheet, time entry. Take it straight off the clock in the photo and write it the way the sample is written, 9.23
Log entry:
9.47
